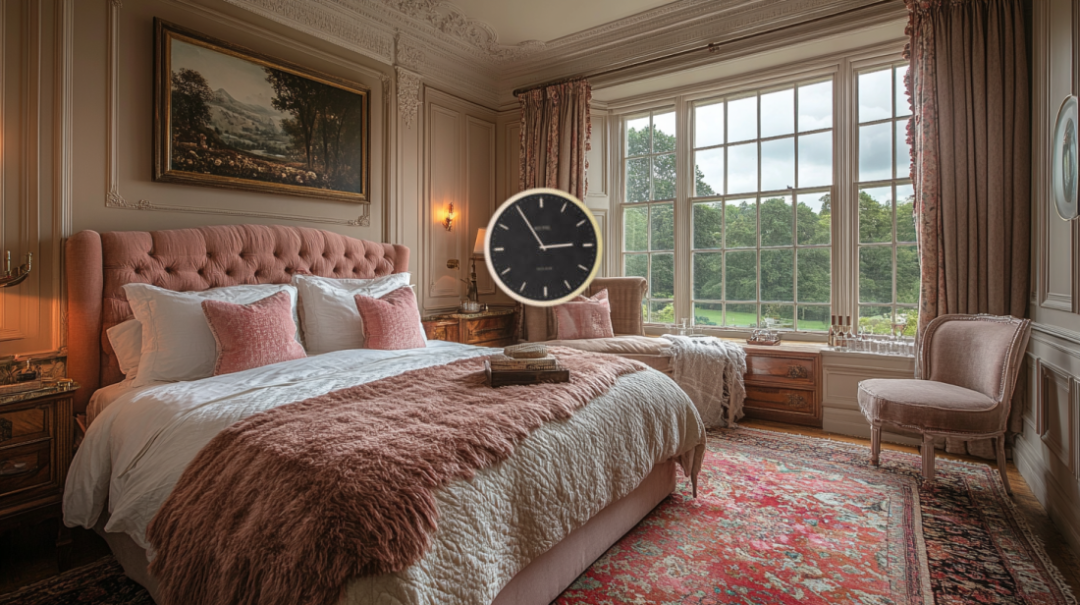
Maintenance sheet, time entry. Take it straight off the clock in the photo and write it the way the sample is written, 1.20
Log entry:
2.55
